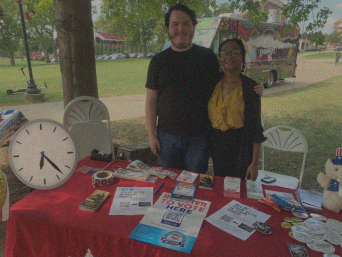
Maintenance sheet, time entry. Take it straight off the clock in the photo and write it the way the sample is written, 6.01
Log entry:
6.23
